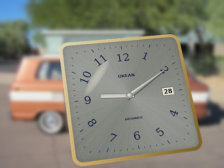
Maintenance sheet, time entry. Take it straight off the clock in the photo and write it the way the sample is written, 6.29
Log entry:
9.10
